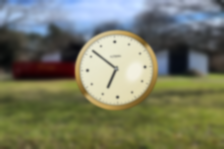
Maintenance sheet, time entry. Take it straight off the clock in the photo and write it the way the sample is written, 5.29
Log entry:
6.52
